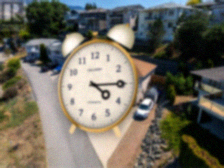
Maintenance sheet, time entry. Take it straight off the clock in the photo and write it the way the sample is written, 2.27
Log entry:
4.15
